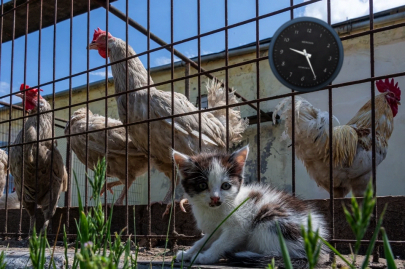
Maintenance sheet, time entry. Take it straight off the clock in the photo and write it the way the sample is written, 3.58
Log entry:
9.25
